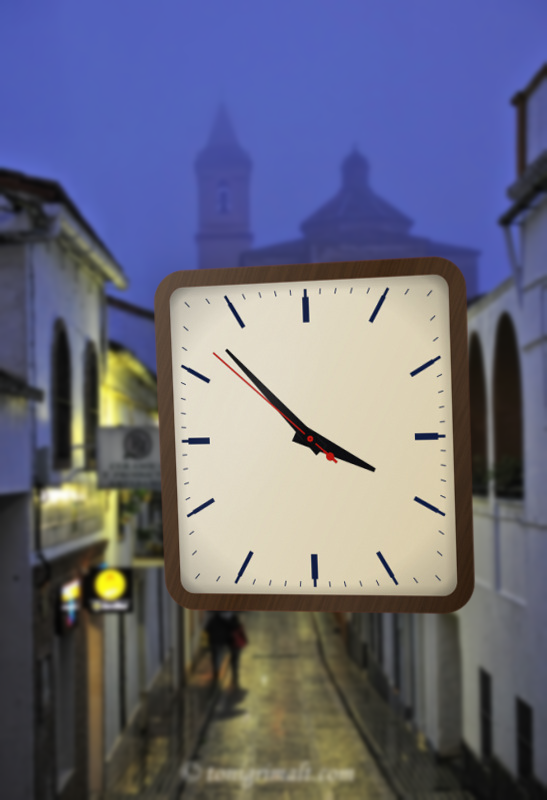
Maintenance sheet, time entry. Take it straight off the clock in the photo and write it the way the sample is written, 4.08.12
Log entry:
3.52.52
